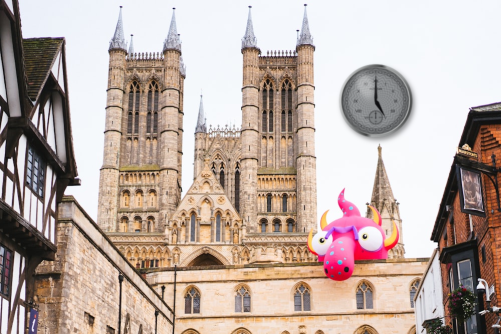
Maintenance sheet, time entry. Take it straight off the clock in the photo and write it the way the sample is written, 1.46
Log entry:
5.00
